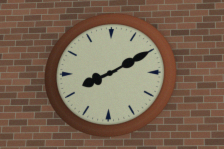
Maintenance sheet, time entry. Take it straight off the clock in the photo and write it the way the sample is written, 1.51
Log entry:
8.10
